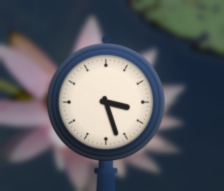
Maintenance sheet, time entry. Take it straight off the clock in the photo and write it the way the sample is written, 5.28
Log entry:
3.27
